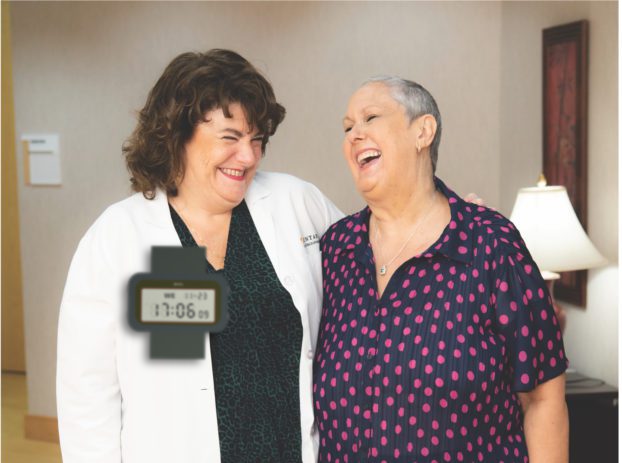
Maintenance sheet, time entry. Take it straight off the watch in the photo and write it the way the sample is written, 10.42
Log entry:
17.06
